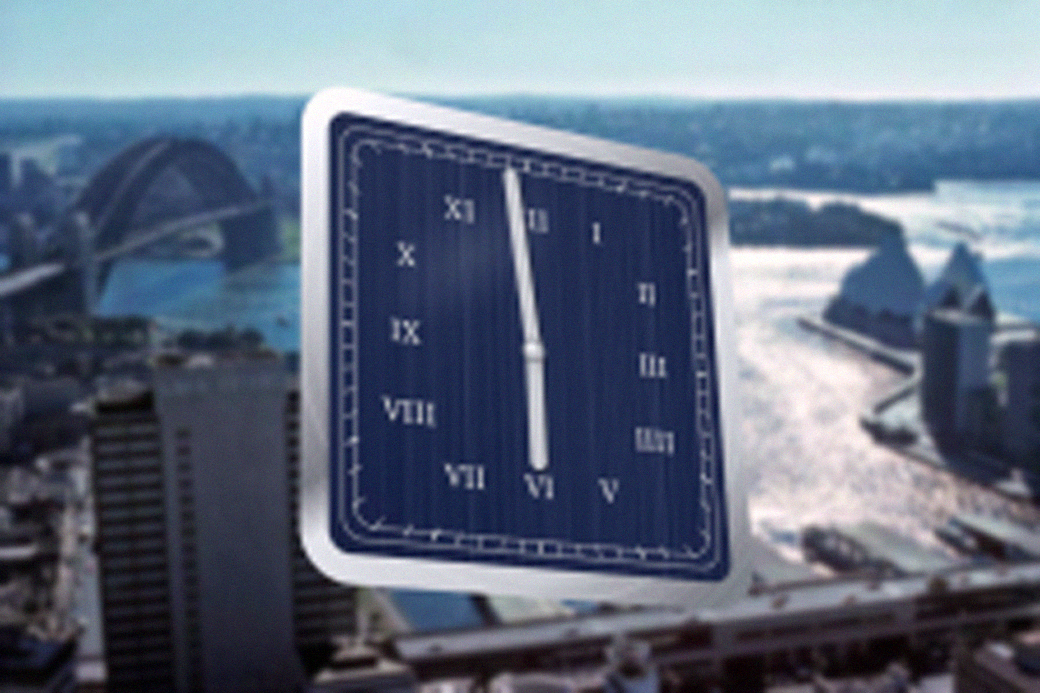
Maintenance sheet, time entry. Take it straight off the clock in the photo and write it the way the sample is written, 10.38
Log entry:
5.59
